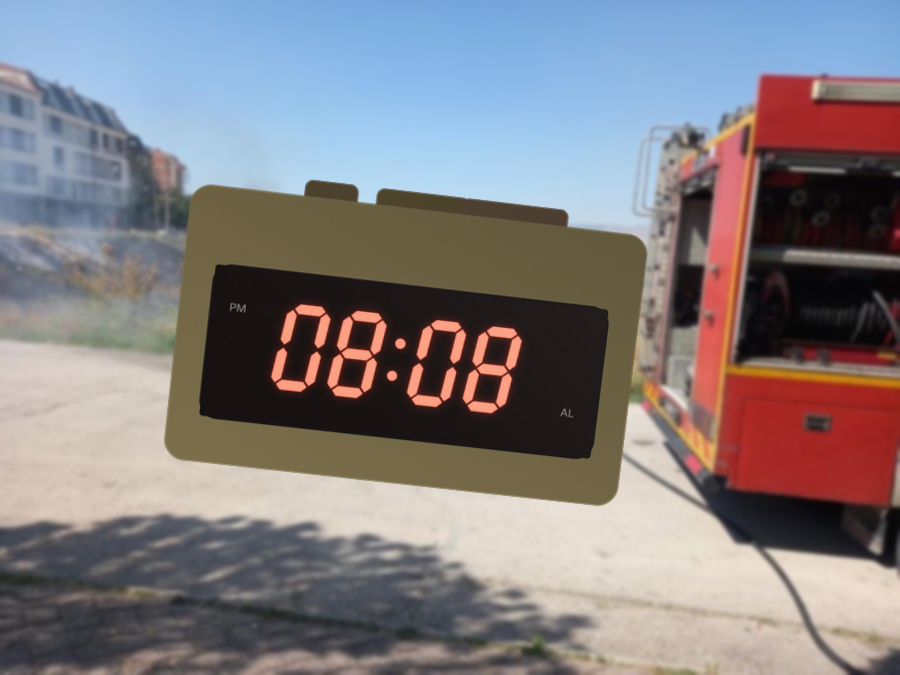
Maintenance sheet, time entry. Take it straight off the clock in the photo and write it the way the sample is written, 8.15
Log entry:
8.08
